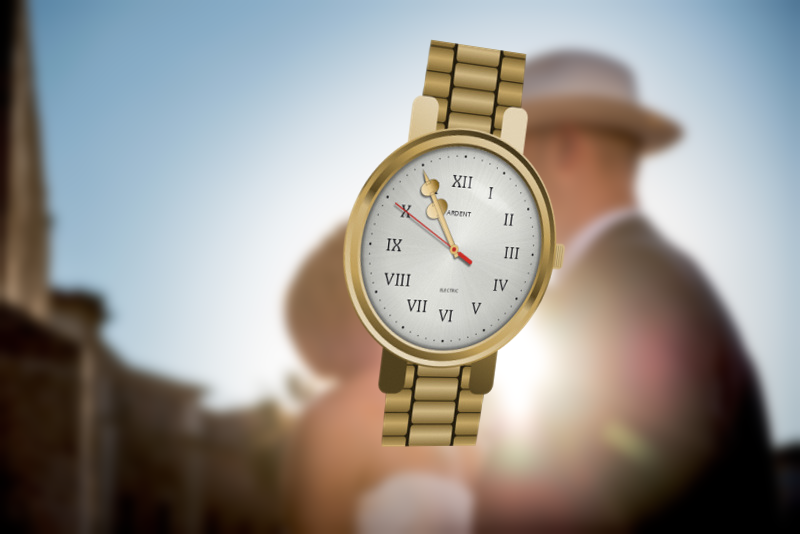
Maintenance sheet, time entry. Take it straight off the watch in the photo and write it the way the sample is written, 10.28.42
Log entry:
10.54.50
